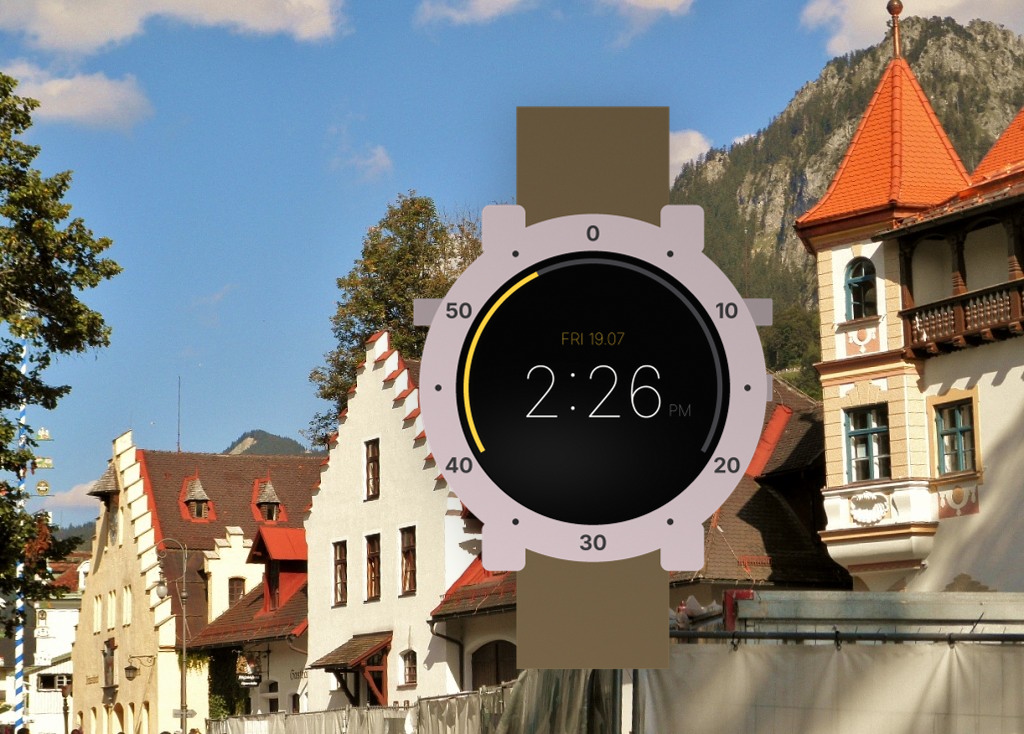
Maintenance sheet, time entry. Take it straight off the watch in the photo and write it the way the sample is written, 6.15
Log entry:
2.26
